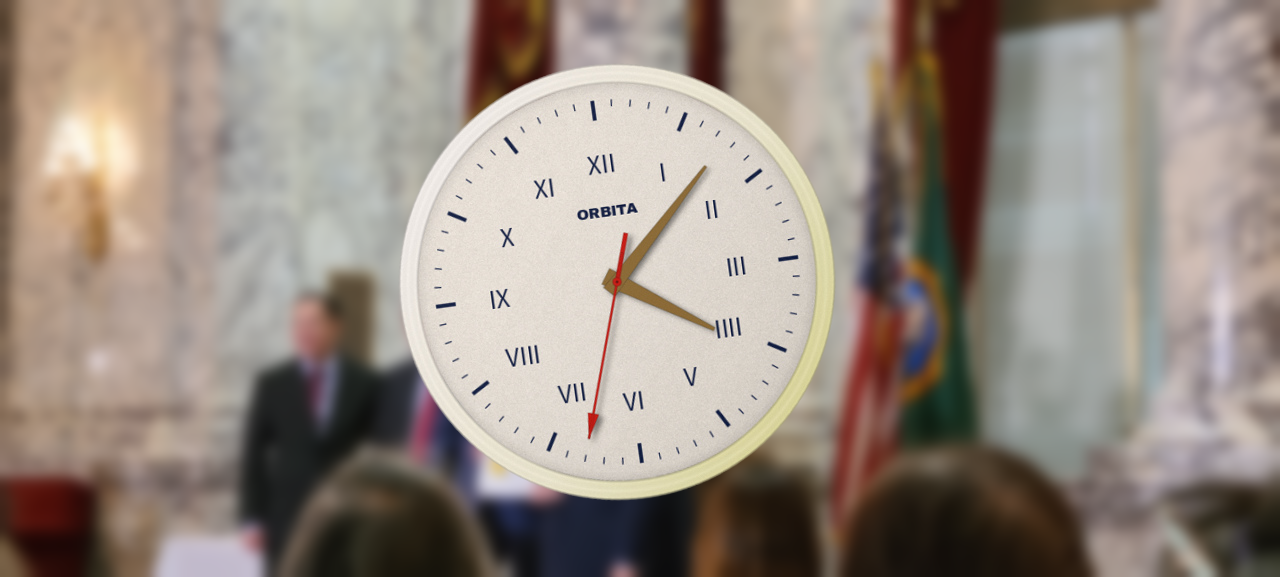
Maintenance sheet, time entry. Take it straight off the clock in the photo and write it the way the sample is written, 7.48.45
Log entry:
4.07.33
